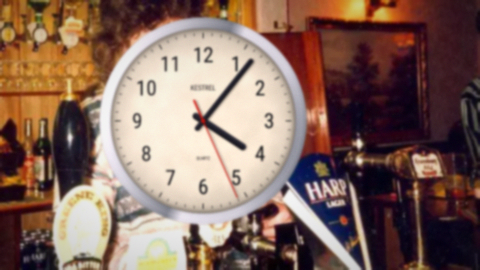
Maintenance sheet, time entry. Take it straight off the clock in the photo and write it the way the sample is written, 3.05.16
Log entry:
4.06.26
